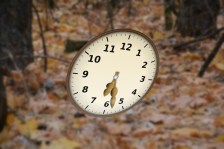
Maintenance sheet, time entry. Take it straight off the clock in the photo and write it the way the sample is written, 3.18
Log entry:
6.28
